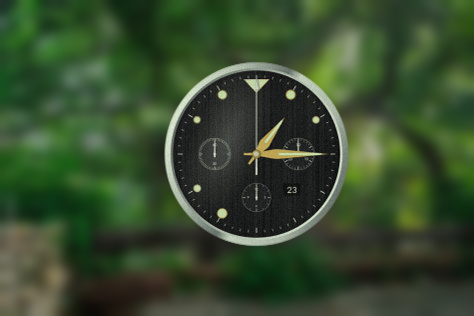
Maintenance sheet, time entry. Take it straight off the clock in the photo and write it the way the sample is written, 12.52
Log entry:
1.15
